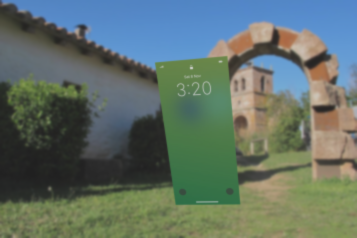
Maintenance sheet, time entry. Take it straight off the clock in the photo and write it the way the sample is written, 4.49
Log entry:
3.20
